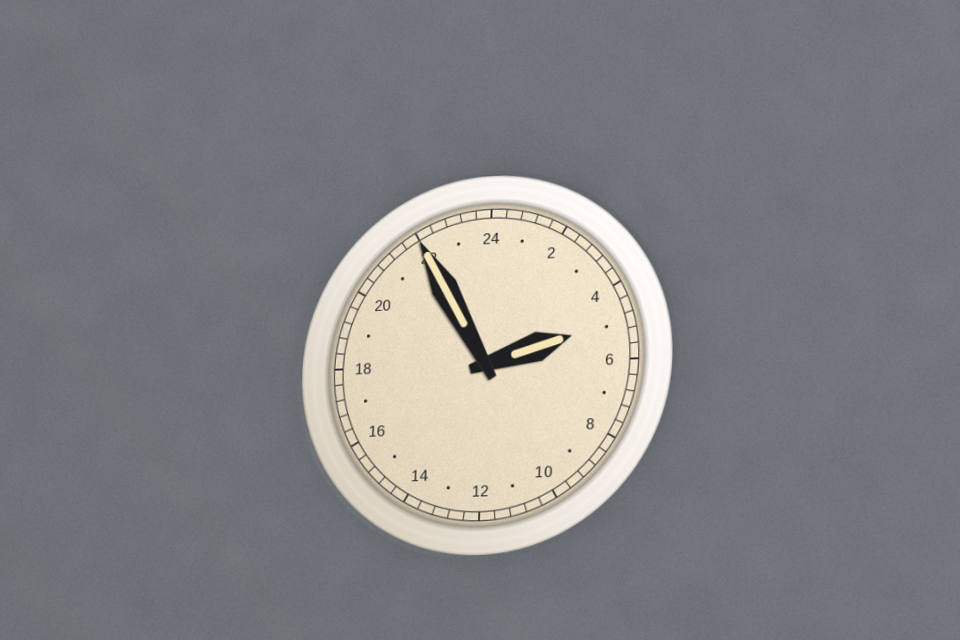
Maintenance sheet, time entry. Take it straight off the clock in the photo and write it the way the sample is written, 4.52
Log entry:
4.55
